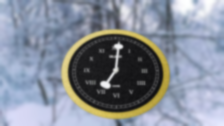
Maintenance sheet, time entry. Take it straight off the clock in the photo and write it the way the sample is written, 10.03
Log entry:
7.01
